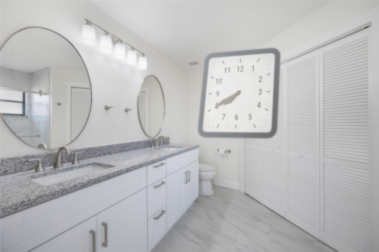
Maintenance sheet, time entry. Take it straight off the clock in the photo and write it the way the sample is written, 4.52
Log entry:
7.40
